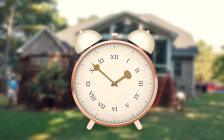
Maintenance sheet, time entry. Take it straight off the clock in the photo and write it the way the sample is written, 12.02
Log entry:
1.52
